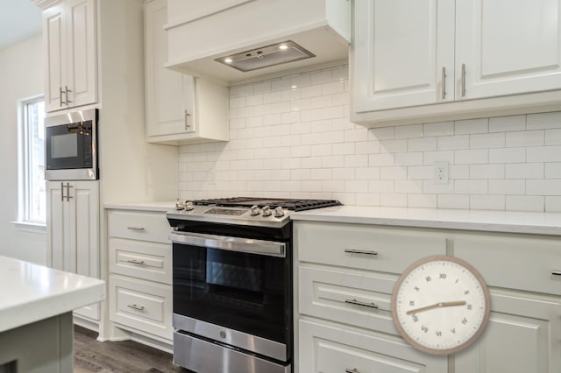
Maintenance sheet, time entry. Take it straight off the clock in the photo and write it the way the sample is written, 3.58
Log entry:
2.42
